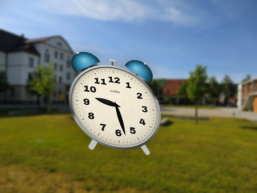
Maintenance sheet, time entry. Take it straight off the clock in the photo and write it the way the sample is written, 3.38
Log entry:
9.28
